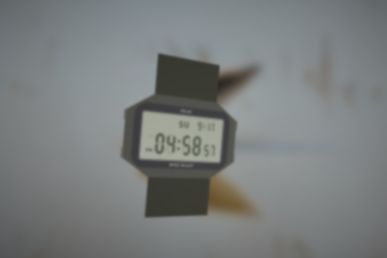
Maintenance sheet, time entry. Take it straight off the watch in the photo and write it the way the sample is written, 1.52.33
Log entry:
4.58.57
